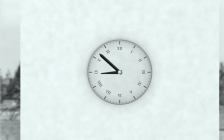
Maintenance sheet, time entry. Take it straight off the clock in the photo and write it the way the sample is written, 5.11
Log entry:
8.52
